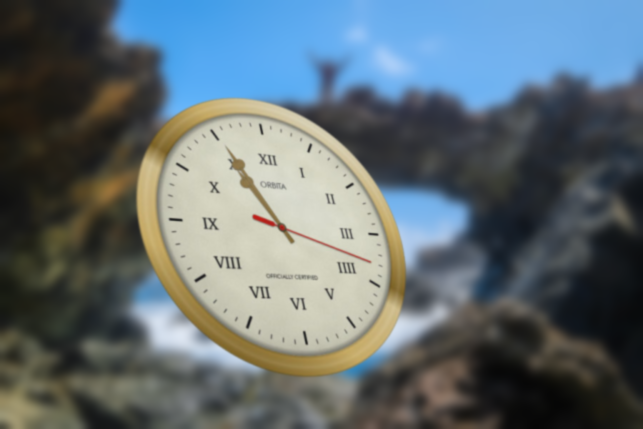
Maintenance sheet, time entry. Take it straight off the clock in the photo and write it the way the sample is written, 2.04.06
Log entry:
10.55.18
